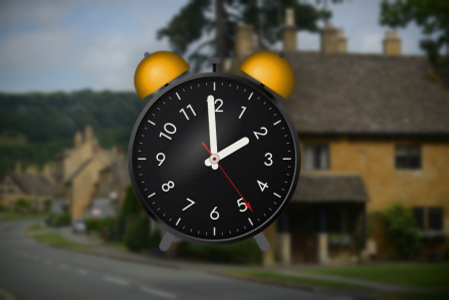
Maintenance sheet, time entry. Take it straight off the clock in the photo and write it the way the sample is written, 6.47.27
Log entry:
1.59.24
